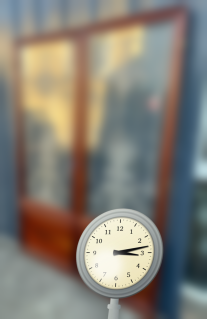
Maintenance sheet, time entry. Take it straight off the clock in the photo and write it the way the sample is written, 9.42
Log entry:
3.13
